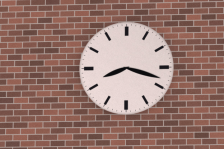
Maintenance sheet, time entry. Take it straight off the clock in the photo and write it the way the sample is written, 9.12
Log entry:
8.18
